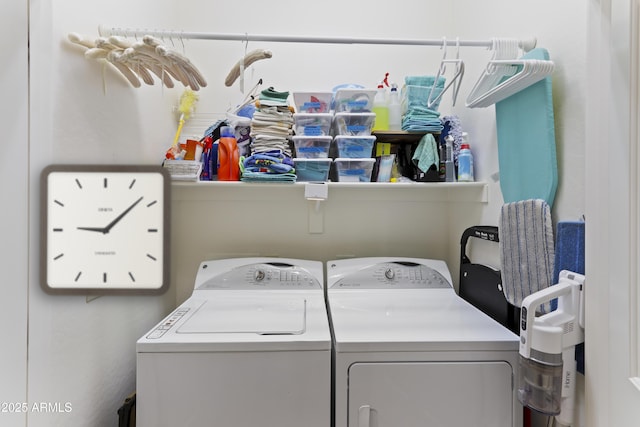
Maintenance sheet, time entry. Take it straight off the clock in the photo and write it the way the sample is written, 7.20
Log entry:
9.08
